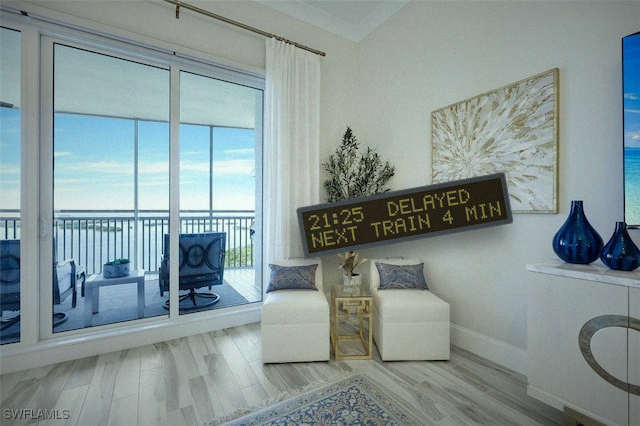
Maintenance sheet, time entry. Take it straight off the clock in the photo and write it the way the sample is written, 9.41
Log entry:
21.25
